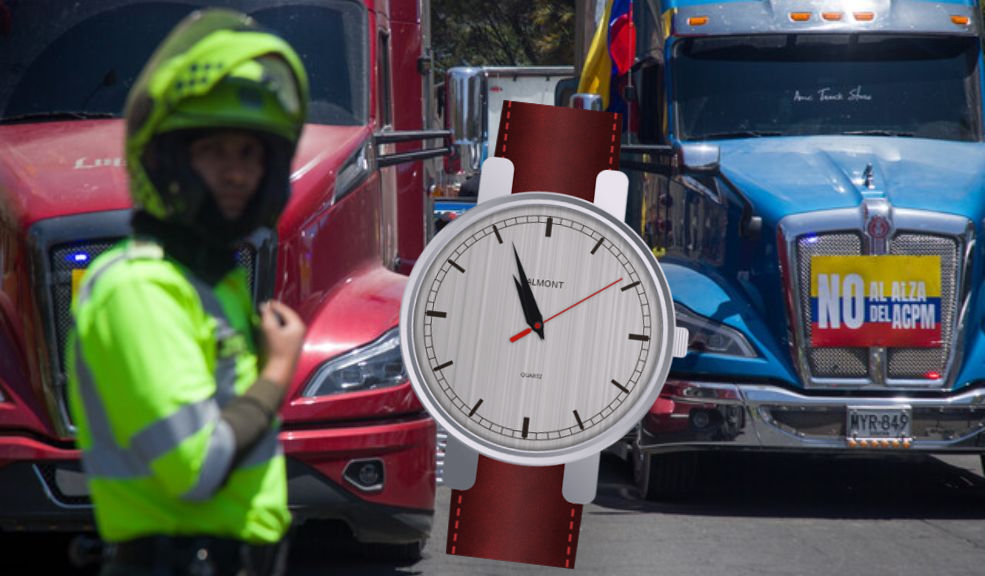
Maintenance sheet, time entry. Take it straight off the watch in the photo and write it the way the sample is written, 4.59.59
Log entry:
10.56.09
